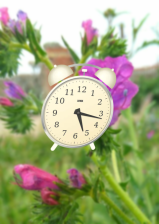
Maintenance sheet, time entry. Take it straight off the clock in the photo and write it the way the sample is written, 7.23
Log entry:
5.17
